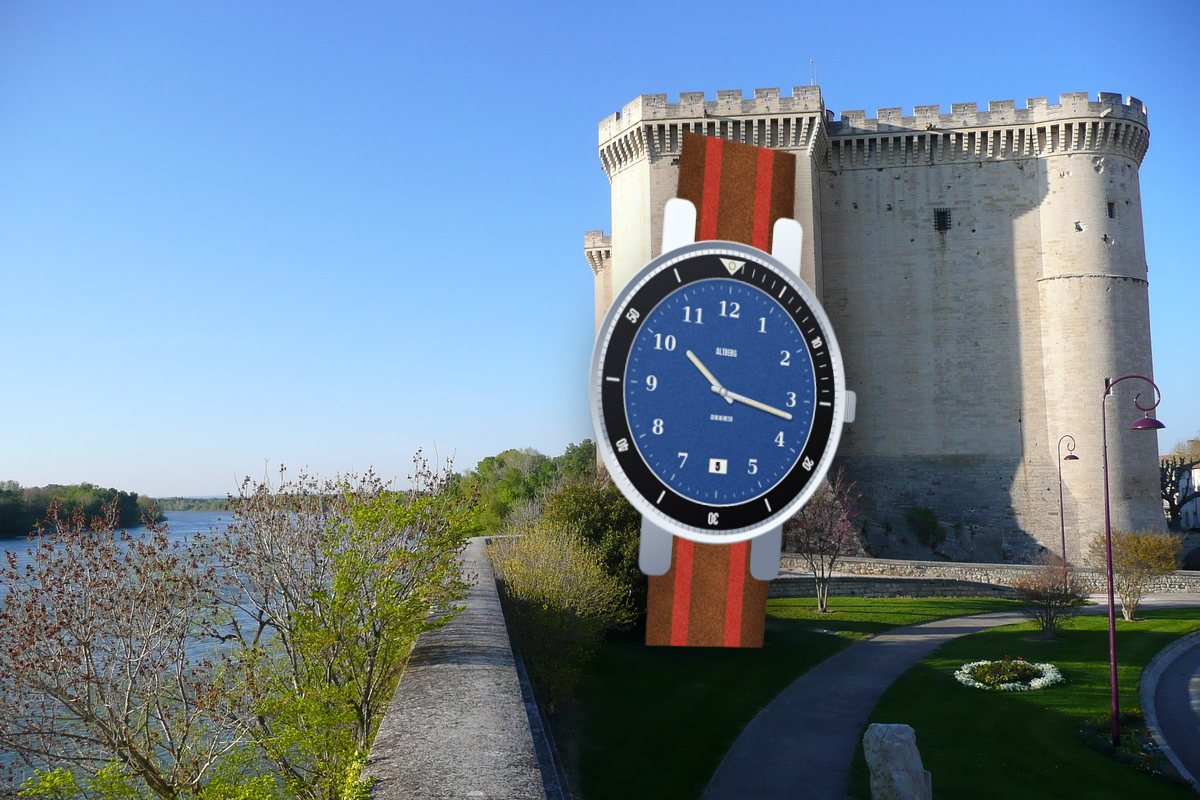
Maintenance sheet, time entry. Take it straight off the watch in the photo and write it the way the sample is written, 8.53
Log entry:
10.17
